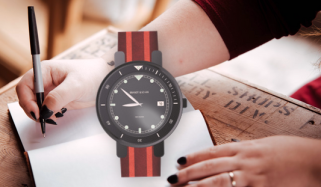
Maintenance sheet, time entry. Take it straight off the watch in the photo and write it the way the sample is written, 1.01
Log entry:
8.52
